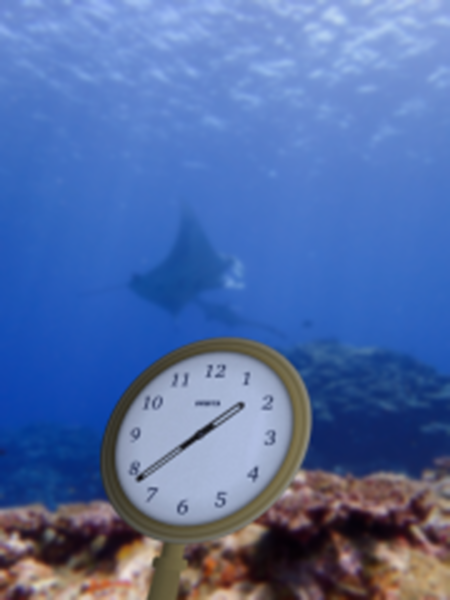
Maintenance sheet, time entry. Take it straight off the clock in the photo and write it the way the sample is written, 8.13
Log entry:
1.38
